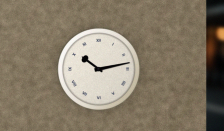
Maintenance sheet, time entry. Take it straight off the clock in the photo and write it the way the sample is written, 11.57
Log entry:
10.13
